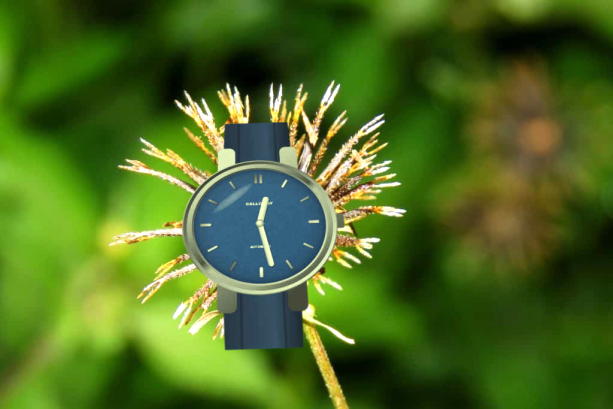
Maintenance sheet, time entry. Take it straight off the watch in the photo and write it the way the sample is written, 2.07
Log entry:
12.28
